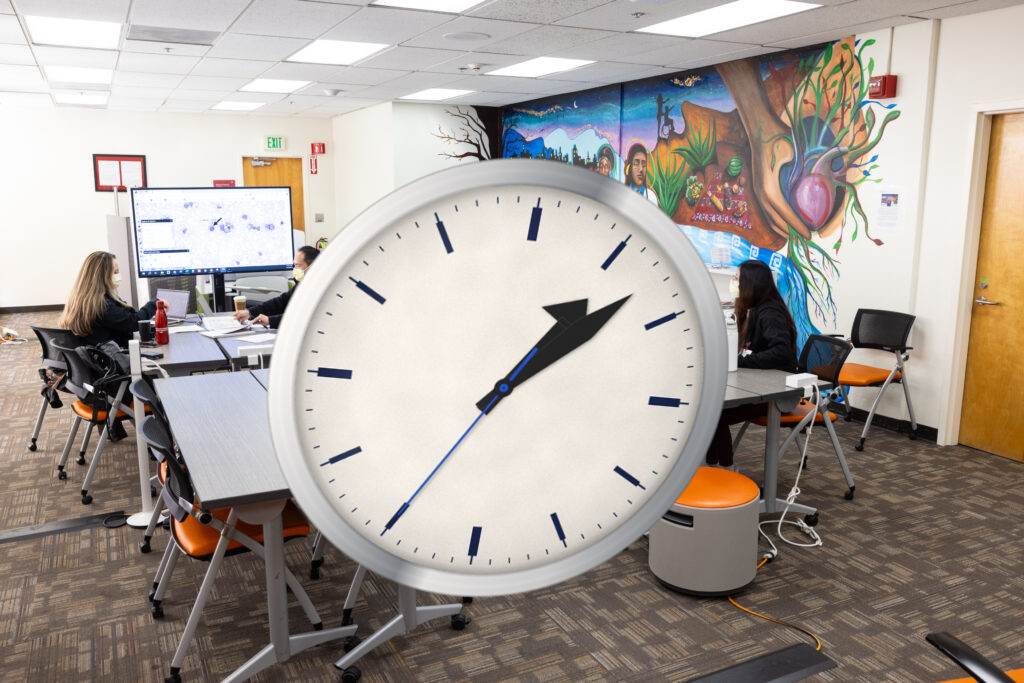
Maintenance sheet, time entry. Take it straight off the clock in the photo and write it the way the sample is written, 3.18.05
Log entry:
1.07.35
